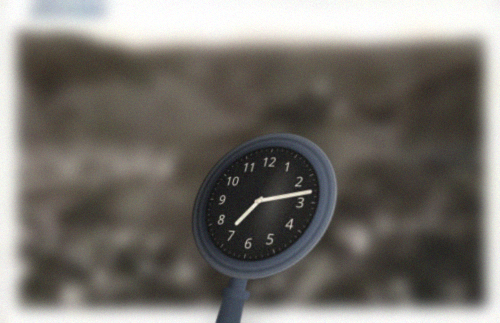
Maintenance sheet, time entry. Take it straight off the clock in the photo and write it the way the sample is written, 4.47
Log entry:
7.13
